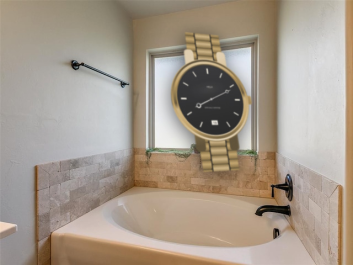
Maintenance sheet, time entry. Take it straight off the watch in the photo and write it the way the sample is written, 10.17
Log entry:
8.11
